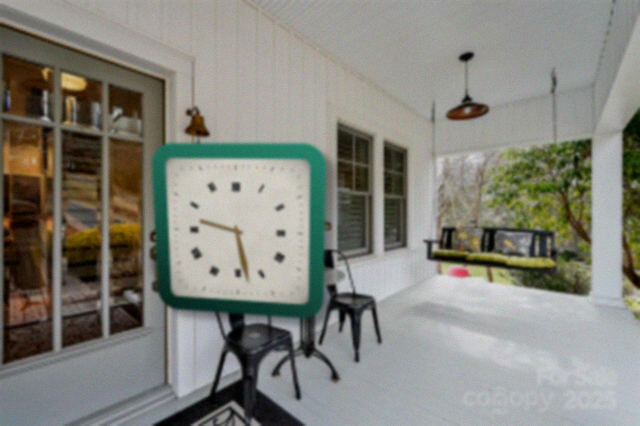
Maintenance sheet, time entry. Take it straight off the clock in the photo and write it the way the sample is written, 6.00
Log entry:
9.28
